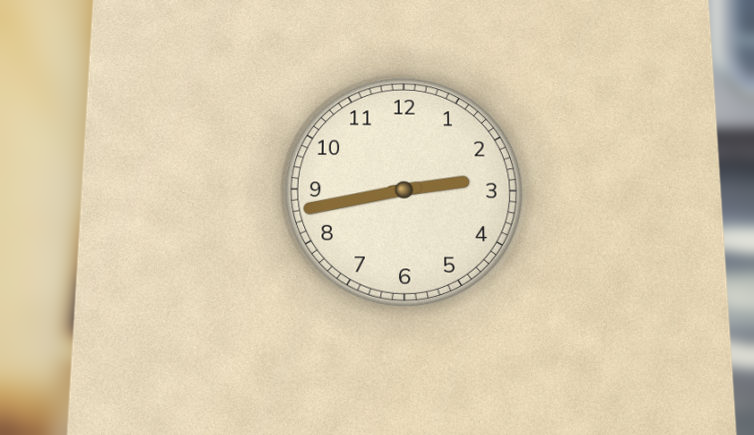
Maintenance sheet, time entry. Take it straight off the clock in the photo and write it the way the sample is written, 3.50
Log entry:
2.43
